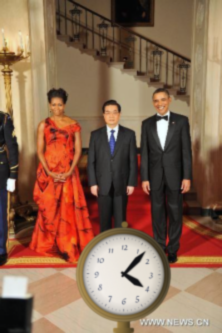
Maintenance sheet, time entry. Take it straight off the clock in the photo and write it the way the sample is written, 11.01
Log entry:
4.07
